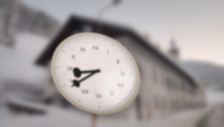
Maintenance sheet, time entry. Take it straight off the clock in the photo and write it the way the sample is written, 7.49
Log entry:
8.39
